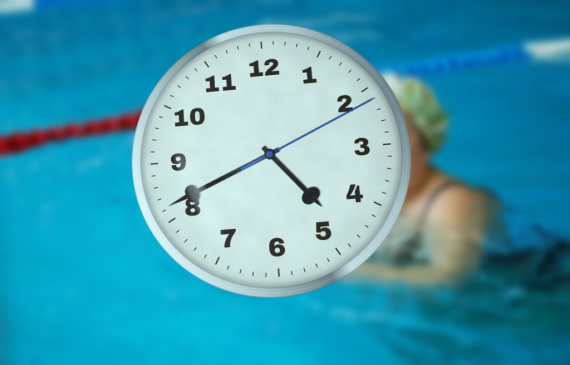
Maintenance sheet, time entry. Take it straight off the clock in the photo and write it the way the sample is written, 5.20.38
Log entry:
4.41.11
